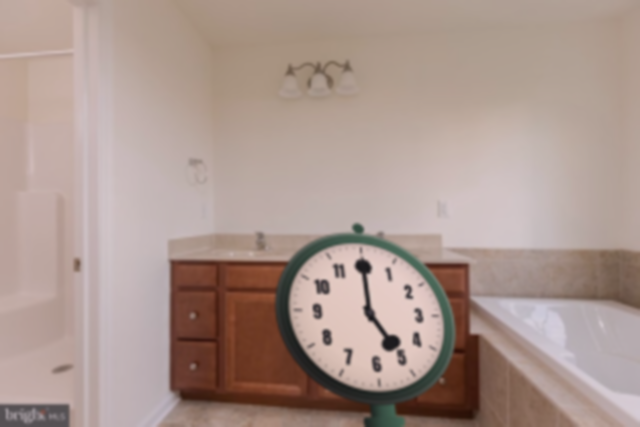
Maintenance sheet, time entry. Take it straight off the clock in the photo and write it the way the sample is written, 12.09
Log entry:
5.00
